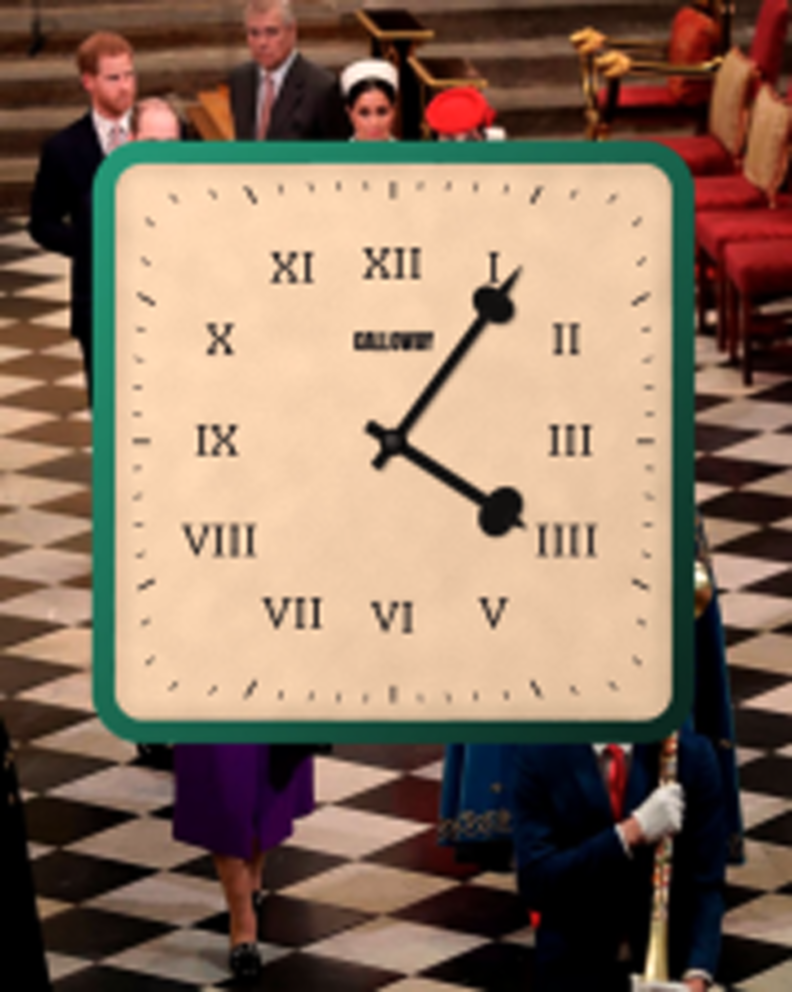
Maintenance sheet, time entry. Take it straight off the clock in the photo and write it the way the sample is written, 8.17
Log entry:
4.06
